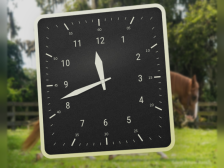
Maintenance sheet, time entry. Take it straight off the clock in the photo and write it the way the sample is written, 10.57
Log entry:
11.42
